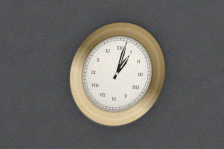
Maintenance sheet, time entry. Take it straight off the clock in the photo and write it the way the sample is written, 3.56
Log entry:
1.02
